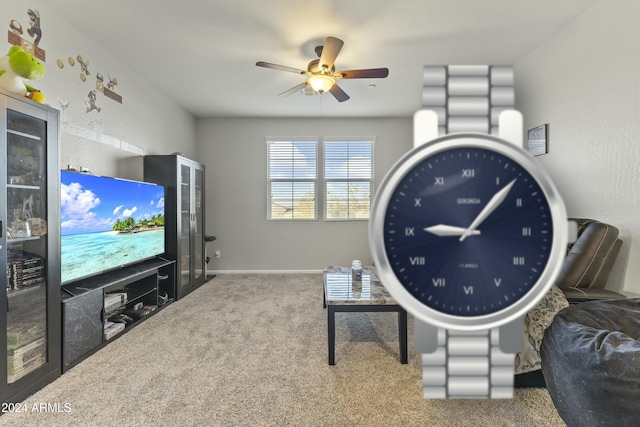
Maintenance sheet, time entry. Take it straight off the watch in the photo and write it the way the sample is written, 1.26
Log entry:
9.07
